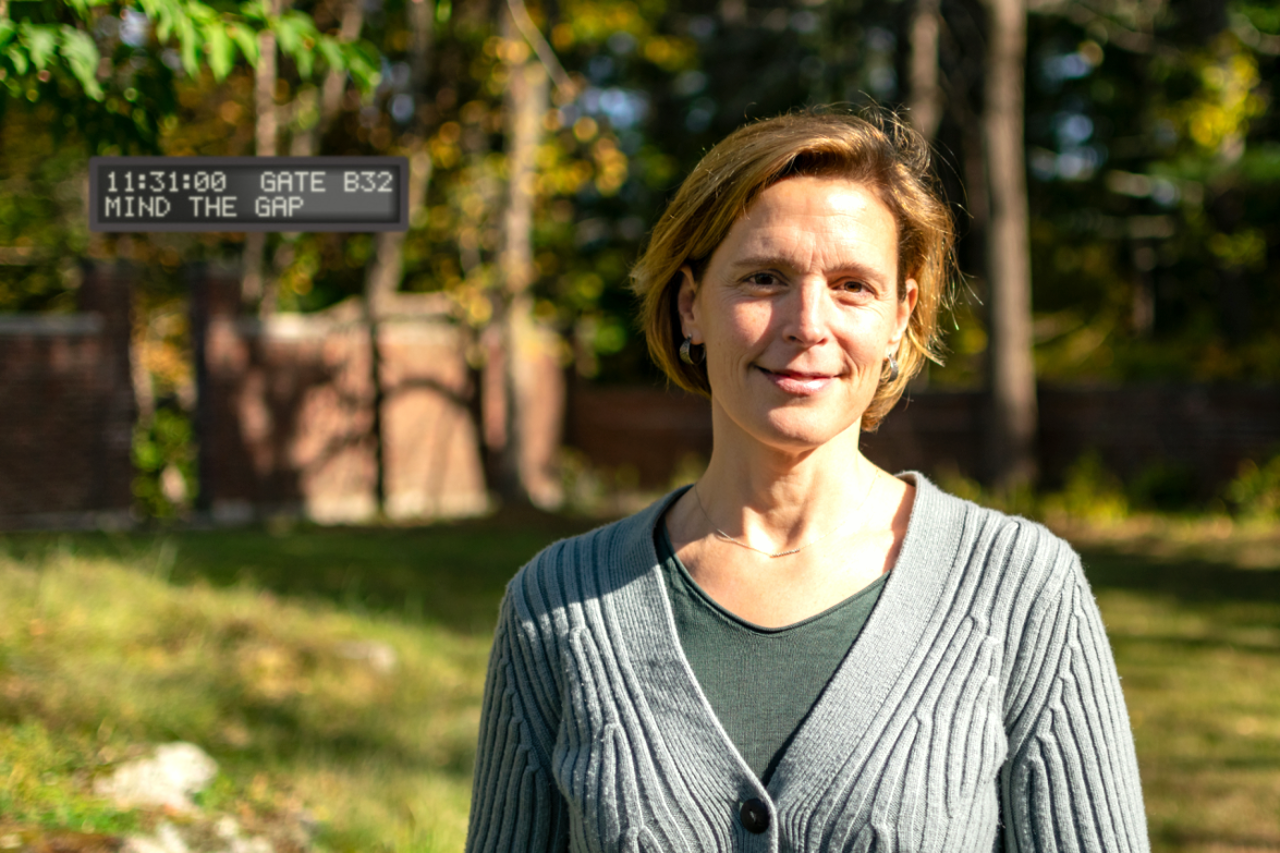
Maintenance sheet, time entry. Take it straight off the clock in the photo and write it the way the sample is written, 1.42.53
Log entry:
11.31.00
